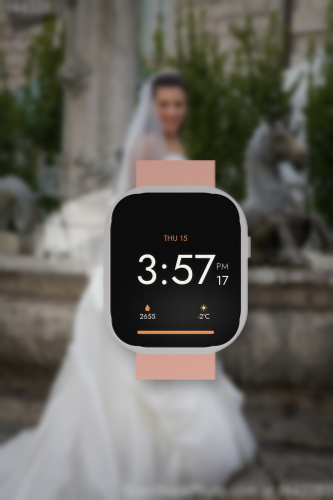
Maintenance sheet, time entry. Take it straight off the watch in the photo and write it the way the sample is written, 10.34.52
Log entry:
3.57.17
